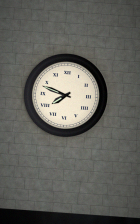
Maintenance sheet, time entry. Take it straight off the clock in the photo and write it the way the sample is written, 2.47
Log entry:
7.48
